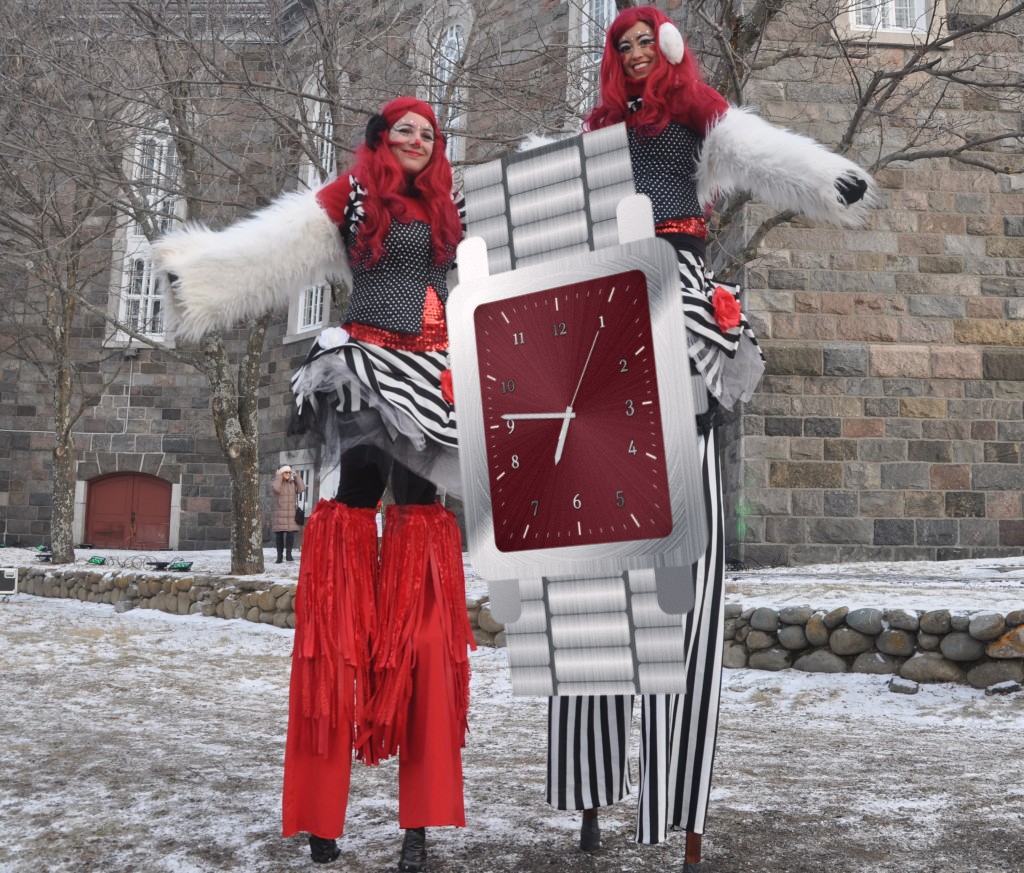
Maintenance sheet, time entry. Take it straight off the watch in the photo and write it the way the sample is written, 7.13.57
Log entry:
6.46.05
